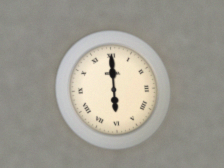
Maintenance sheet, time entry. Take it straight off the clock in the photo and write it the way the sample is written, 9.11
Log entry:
6.00
